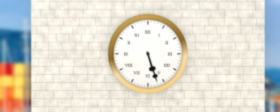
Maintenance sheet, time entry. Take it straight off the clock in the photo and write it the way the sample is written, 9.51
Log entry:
5.27
